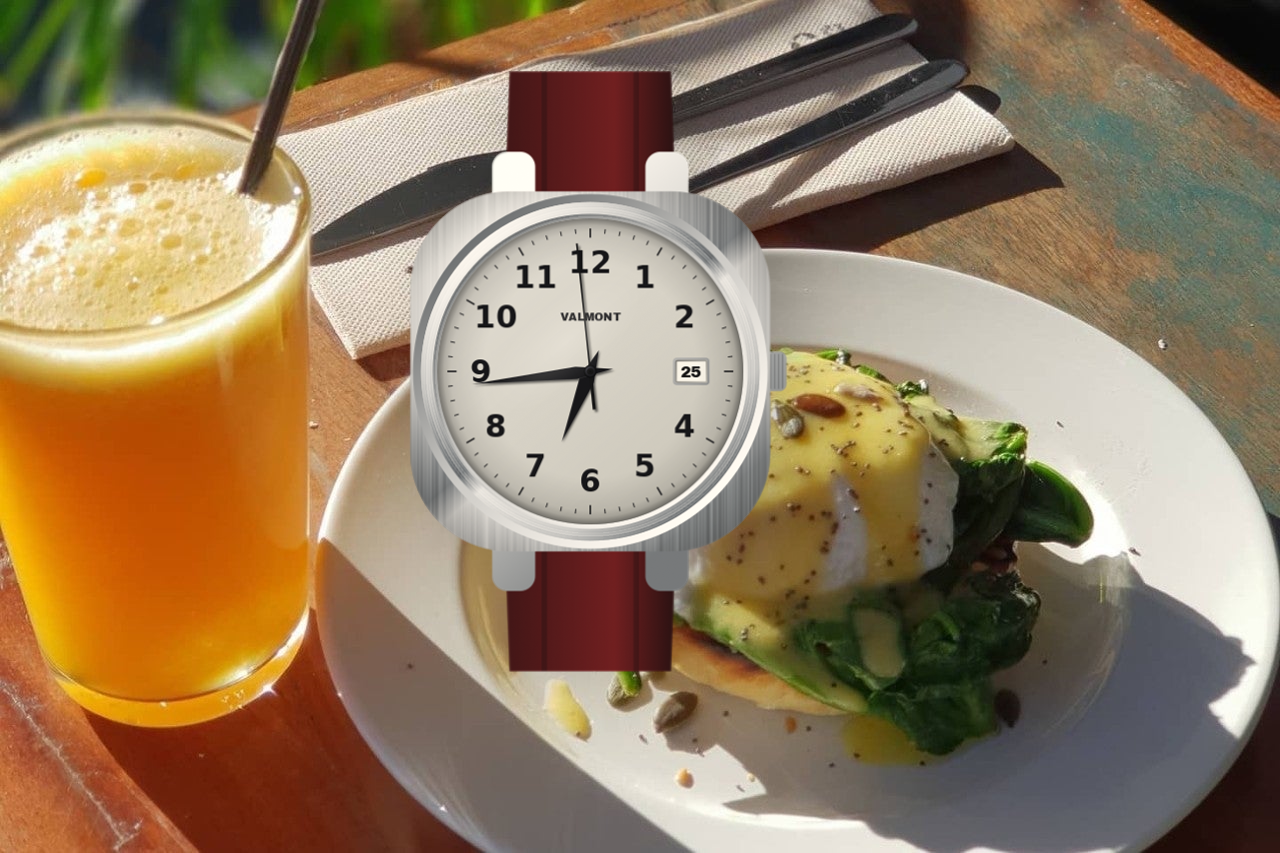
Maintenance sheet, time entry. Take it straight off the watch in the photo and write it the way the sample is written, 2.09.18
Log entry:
6.43.59
